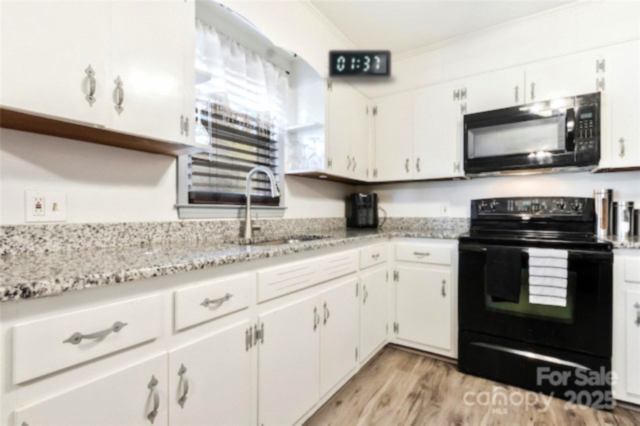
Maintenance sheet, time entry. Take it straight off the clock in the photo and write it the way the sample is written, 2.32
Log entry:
1.37
